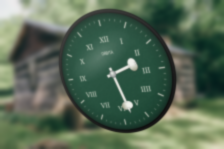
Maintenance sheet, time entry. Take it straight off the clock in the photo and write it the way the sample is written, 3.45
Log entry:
2.28
